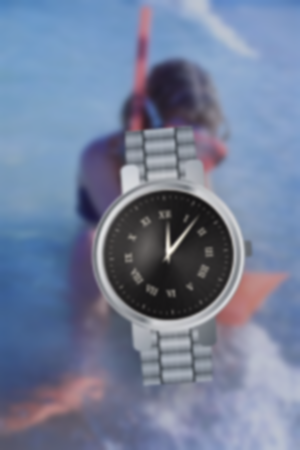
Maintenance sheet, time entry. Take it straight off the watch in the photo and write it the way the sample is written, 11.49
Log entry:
12.07
